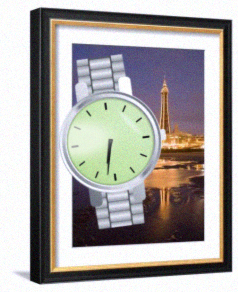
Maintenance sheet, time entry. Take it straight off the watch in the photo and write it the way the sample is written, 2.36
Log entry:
6.32
